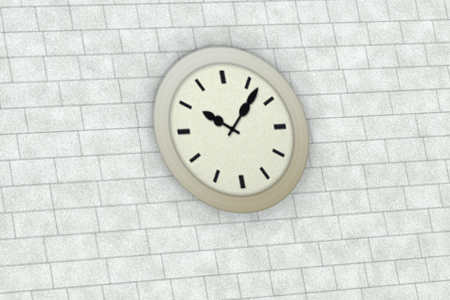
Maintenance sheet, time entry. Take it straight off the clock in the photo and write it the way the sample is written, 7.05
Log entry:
10.07
